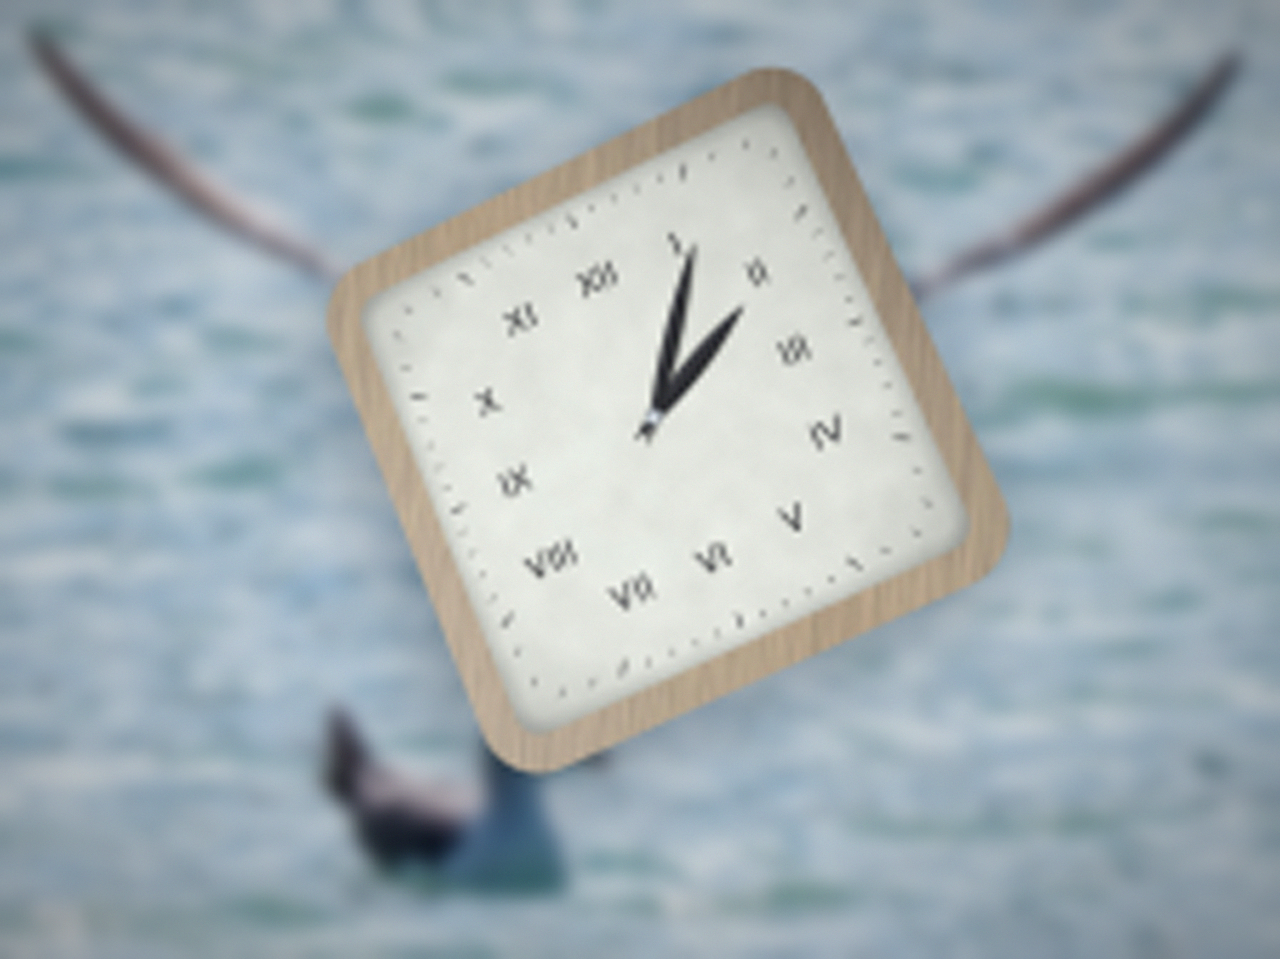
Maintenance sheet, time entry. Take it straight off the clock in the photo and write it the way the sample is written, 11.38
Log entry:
2.06
